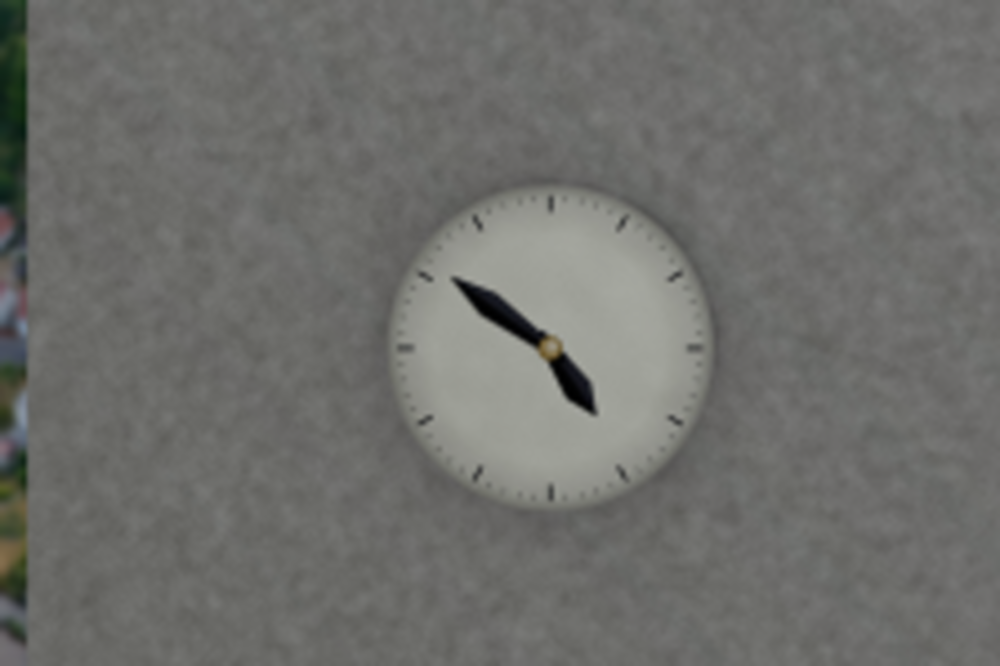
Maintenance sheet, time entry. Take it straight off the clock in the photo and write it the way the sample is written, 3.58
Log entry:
4.51
